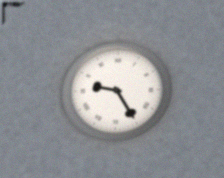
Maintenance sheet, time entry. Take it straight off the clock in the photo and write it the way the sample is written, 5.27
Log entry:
9.25
